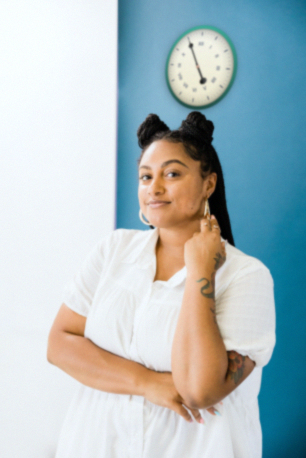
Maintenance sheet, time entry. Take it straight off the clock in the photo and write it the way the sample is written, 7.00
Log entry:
4.55
